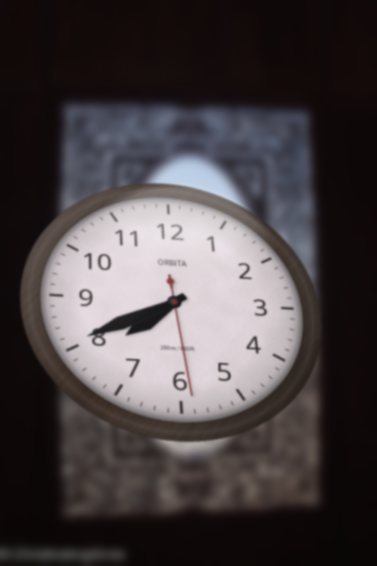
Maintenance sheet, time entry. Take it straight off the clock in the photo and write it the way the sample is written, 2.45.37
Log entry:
7.40.29
